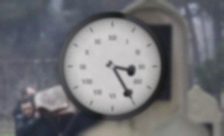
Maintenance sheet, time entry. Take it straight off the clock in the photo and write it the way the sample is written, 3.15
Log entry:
3.25
